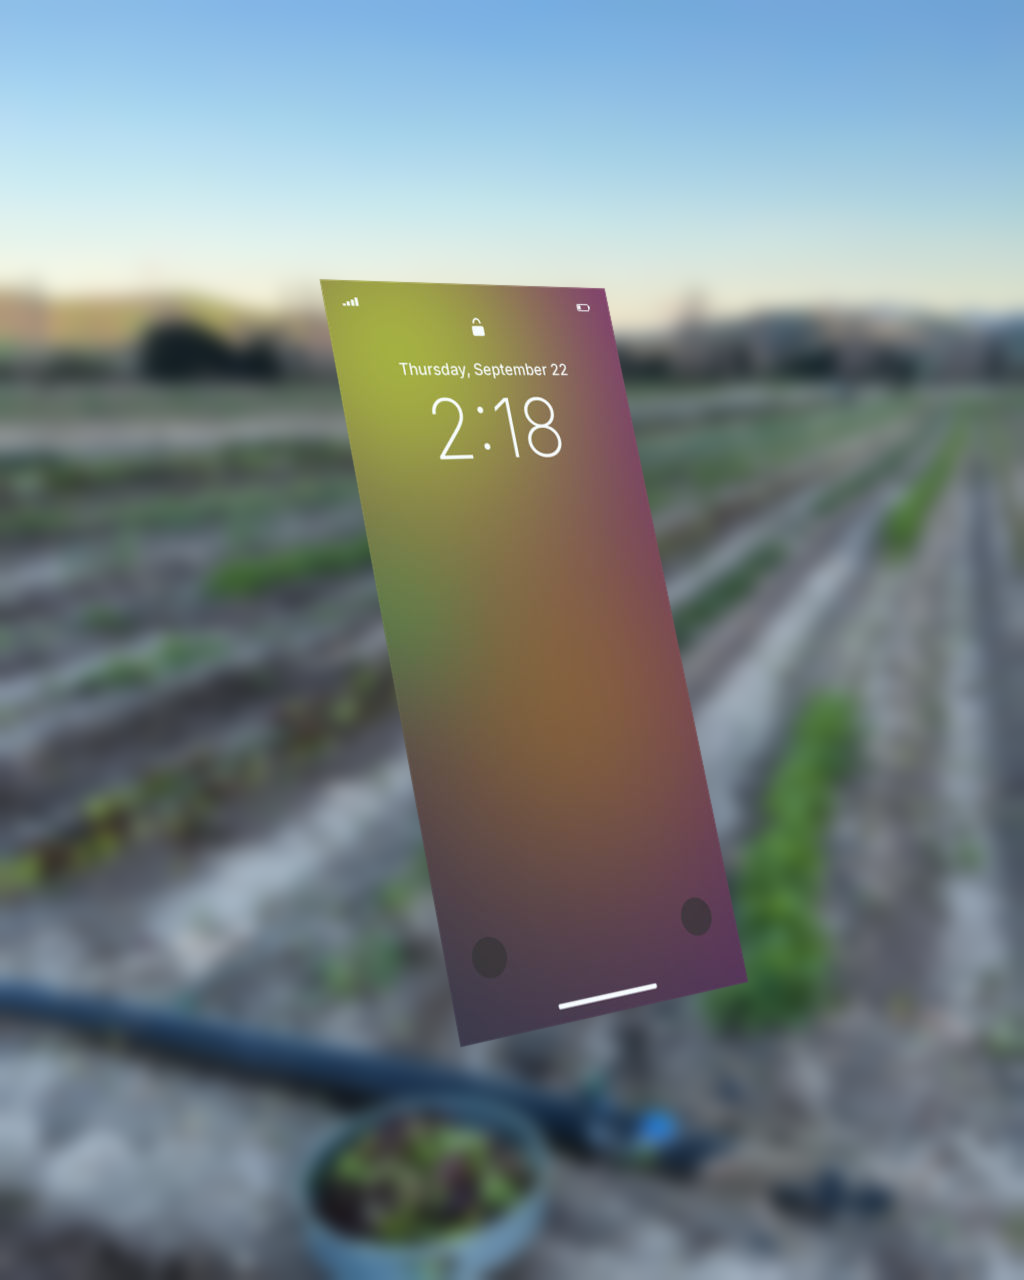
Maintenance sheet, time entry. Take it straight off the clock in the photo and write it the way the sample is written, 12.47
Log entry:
2.18
